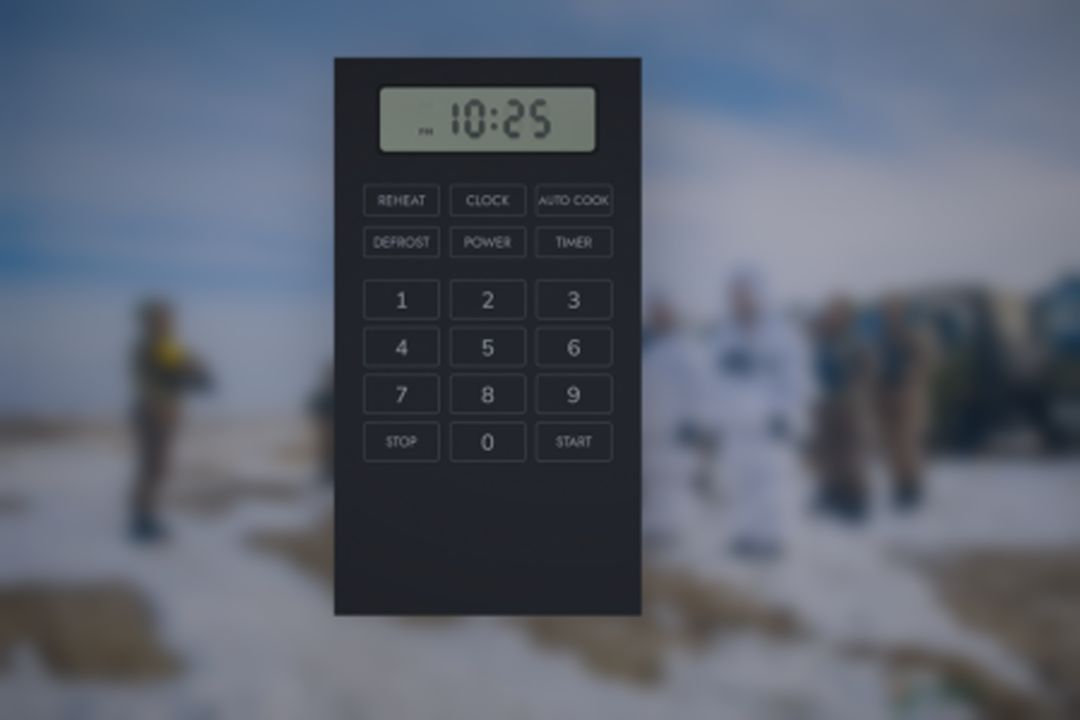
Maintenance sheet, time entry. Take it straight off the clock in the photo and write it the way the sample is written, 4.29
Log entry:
10.25
